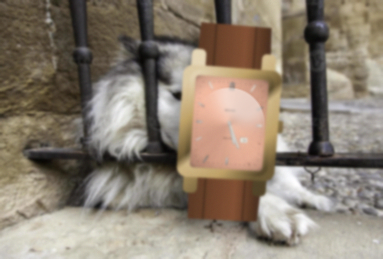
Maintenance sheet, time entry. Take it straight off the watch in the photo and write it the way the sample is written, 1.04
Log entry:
5.26
